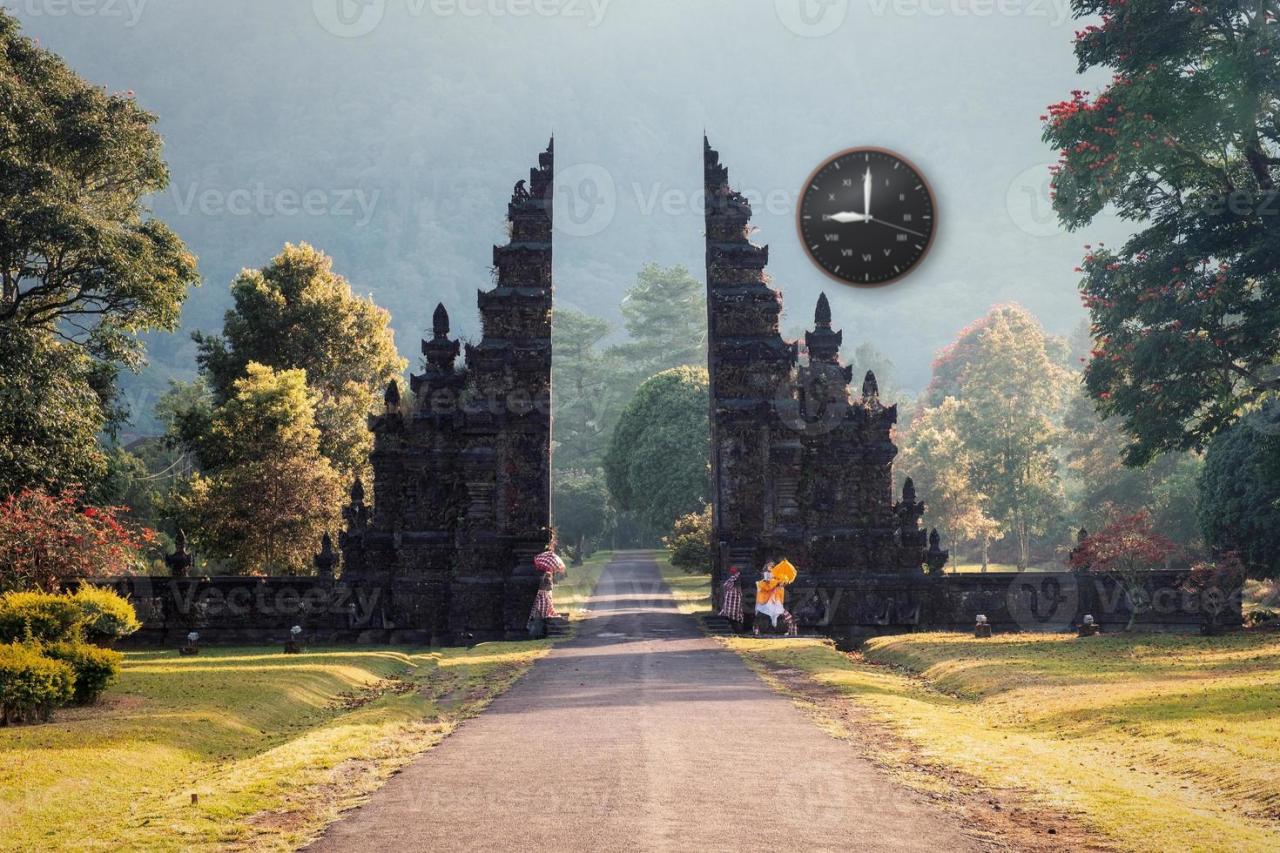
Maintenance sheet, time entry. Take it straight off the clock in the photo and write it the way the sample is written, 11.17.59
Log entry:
9.00.18
